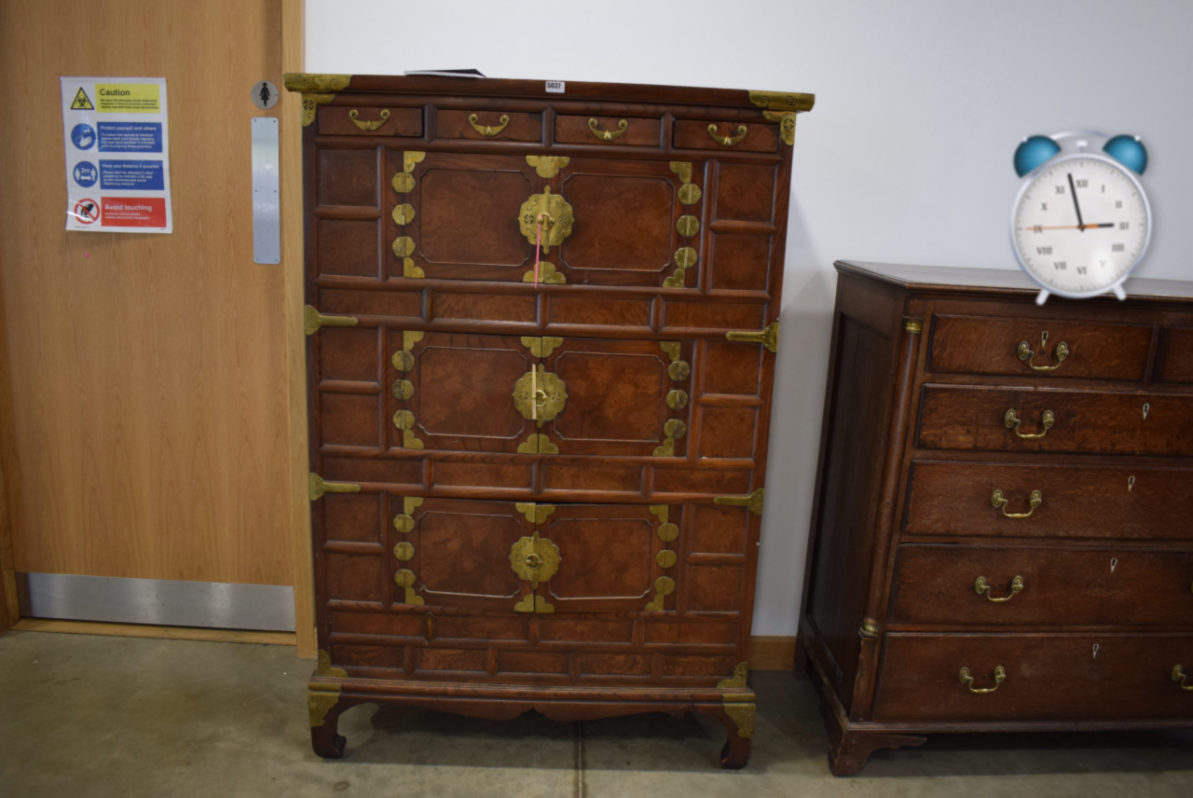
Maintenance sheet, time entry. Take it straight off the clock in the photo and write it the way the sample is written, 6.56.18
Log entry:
2.57.45
